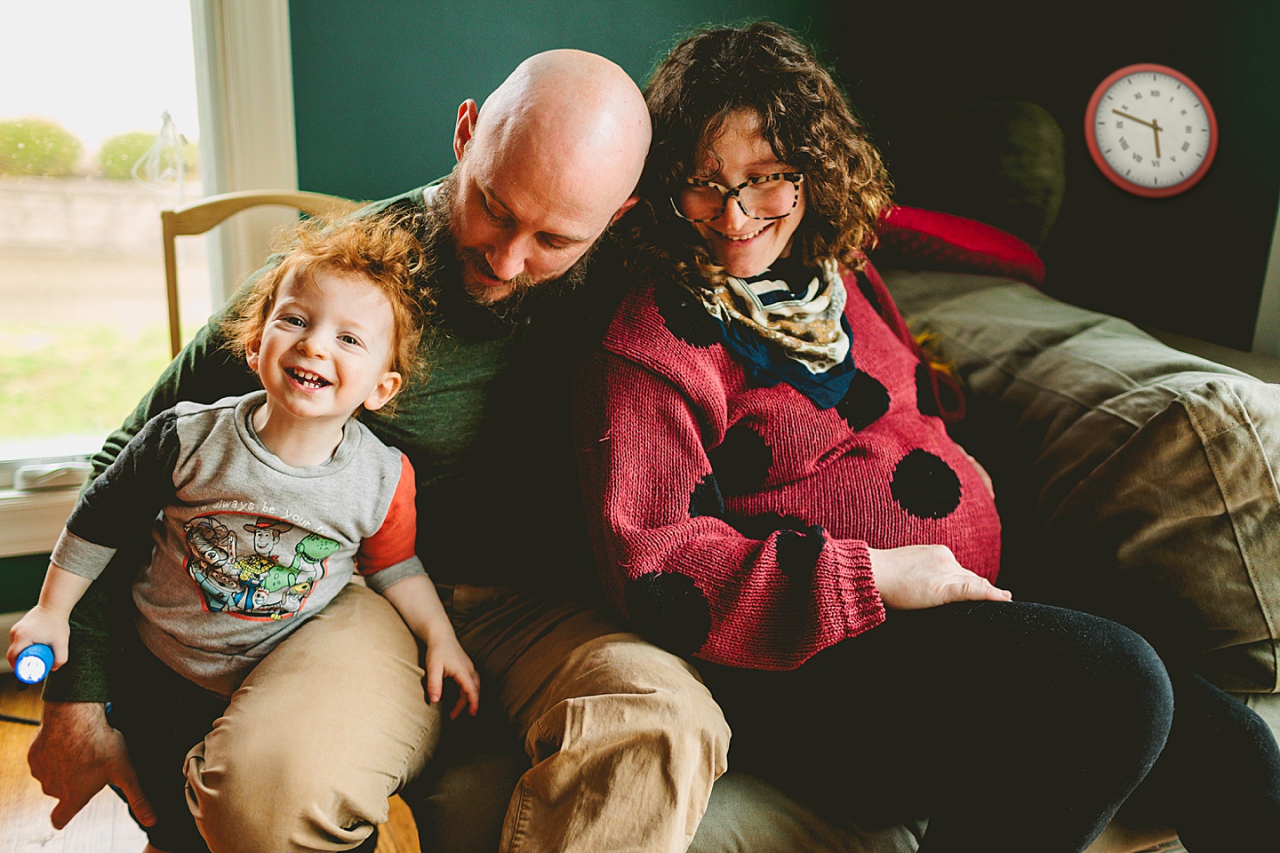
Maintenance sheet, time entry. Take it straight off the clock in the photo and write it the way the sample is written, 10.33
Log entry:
5.48
